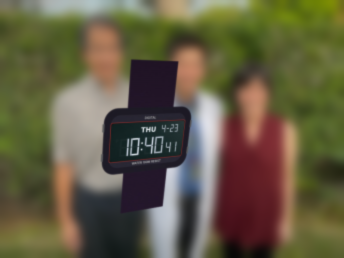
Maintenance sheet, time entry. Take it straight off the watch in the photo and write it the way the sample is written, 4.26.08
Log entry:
10.40.41
